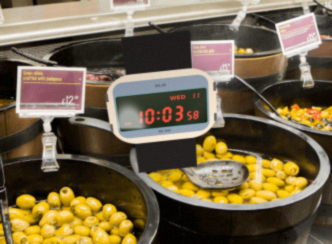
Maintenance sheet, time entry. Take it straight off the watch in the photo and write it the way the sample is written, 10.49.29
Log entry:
10.03.58
